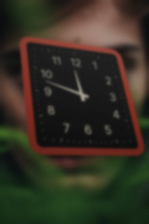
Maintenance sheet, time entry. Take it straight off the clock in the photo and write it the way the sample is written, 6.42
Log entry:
11.48
